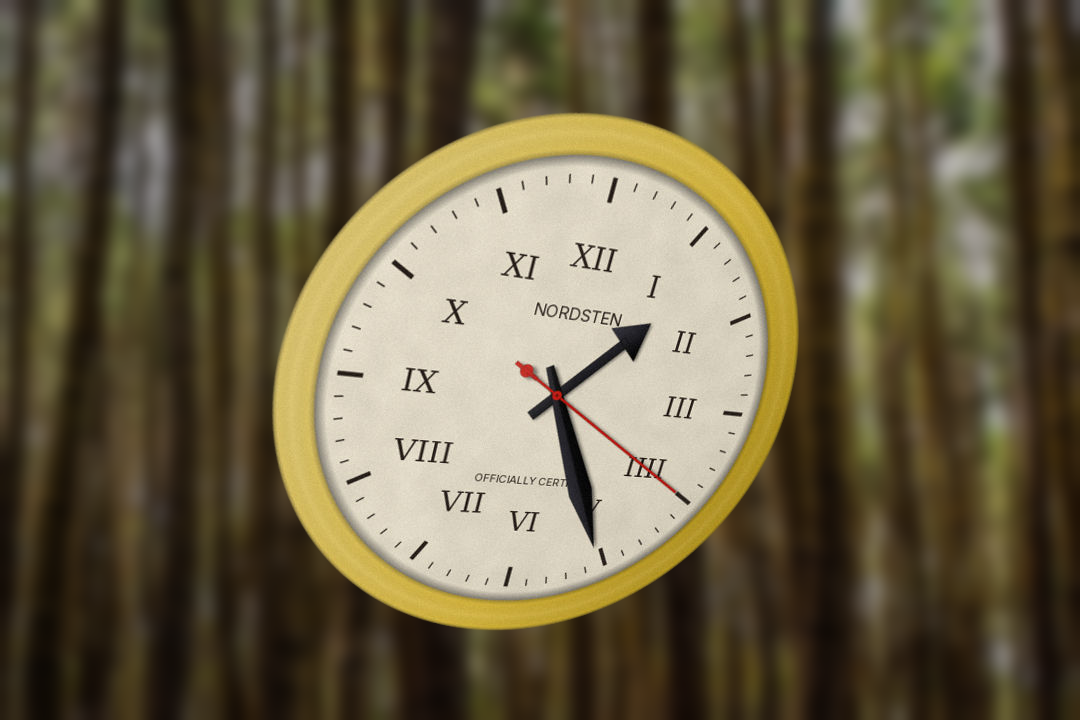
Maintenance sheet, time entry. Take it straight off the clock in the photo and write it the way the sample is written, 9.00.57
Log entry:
1.25.20
